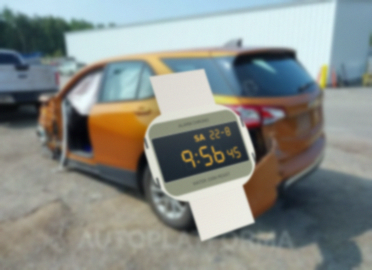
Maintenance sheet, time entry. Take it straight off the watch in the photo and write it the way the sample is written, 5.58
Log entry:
9.56
